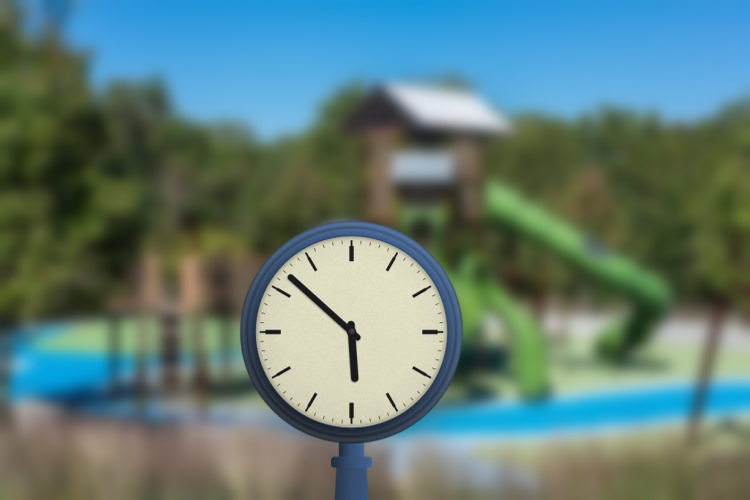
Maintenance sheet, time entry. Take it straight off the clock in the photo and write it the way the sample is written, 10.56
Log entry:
5.52
